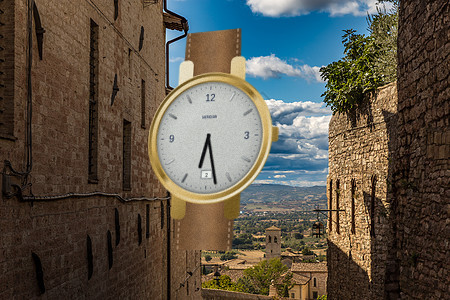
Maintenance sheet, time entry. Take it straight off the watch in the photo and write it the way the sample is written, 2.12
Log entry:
6.28
